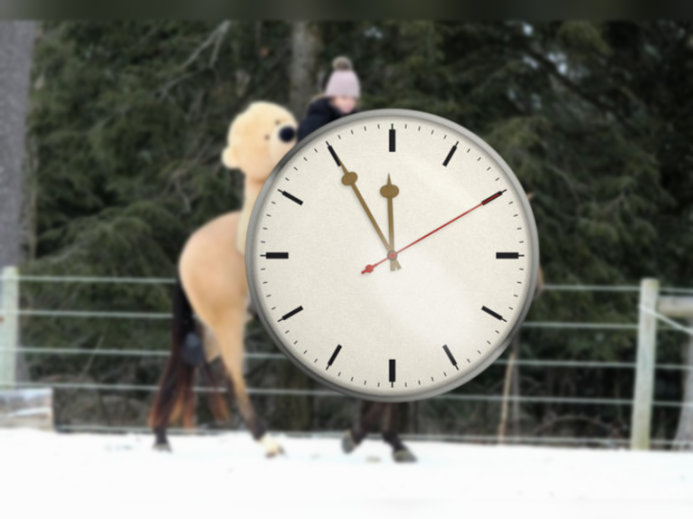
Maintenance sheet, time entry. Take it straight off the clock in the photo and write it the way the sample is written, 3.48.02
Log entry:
11.55.10
